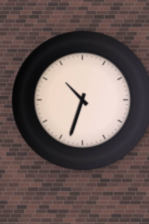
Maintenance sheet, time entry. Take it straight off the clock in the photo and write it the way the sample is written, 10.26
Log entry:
10.33
